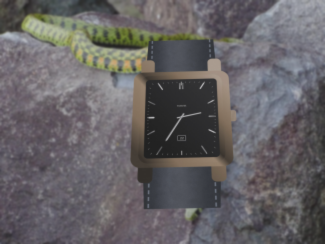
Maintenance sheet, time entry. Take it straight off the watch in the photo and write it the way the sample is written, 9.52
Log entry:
2.35
